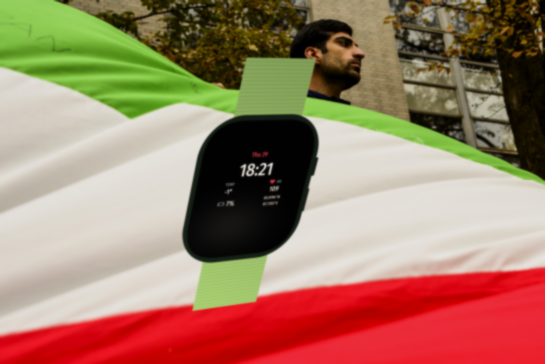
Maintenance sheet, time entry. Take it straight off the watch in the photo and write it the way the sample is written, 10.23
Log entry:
18.21
